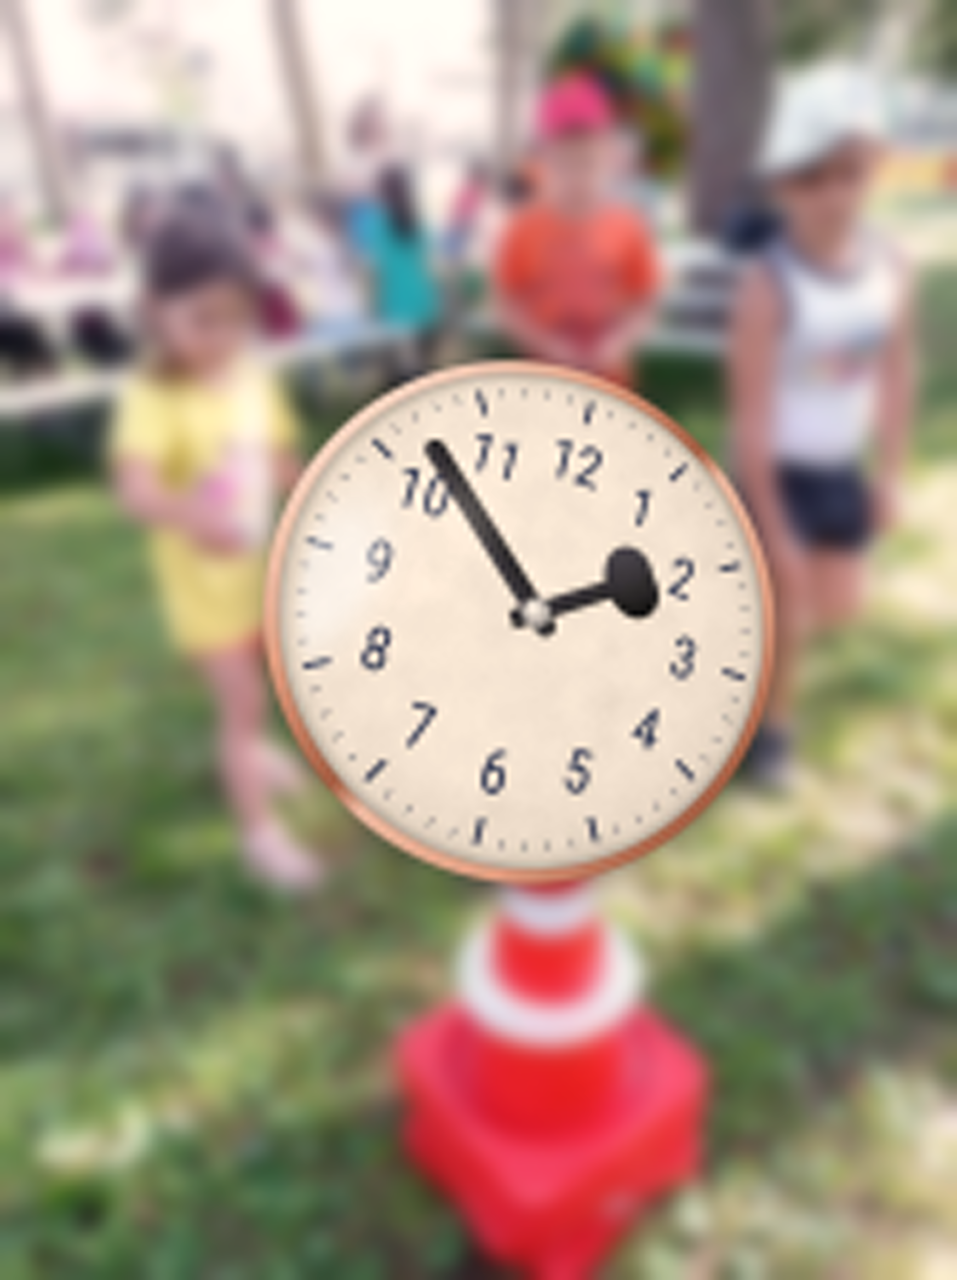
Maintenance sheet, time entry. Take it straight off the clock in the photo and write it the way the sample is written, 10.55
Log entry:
1.52
